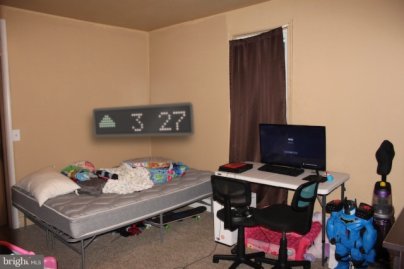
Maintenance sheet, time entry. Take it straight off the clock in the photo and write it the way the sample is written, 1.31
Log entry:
3.27
